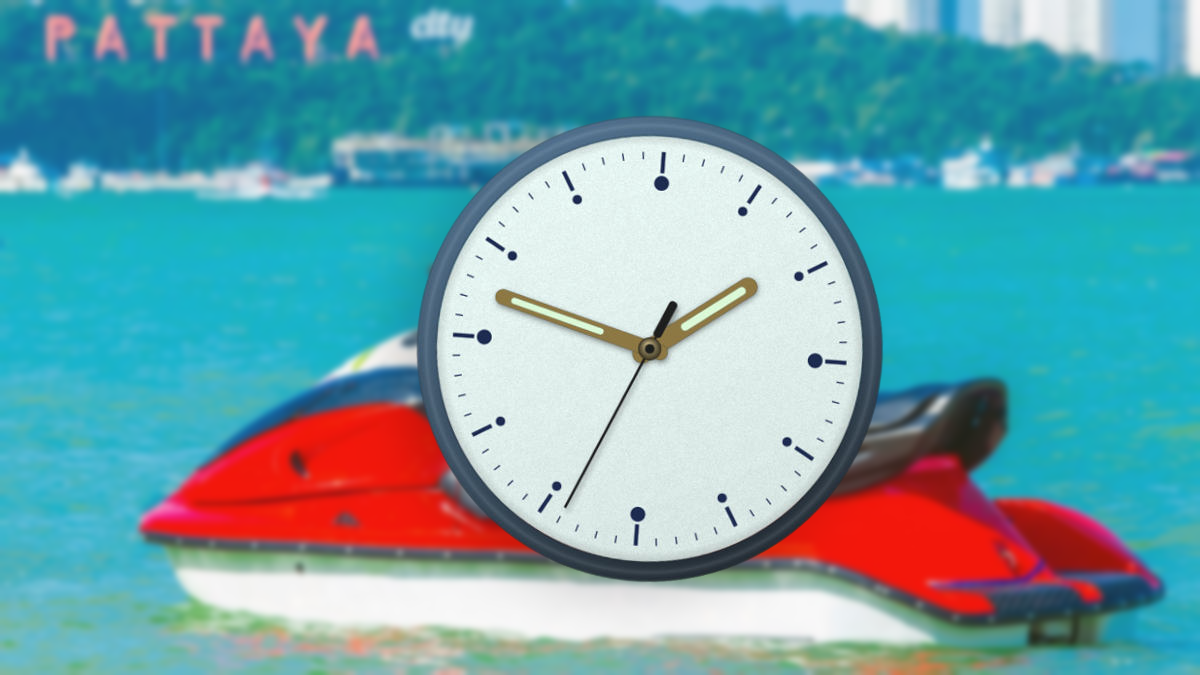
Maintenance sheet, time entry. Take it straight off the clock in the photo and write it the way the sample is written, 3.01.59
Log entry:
1.47.34
